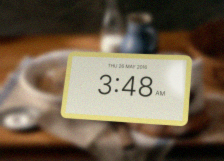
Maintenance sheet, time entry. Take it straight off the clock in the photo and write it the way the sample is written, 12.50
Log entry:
3.48
